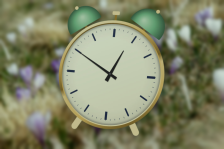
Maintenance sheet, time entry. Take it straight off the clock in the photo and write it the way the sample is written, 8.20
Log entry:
12.50
